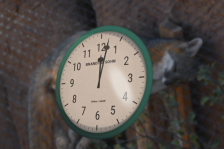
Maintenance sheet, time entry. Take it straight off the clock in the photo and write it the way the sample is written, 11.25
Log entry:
12.02
